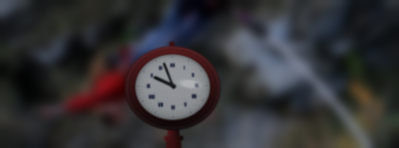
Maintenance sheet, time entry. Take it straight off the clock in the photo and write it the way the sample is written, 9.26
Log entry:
9.57
